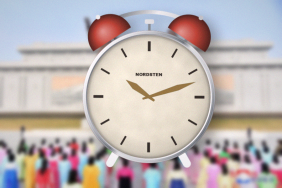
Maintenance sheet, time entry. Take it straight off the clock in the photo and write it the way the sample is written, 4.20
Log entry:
10.12
